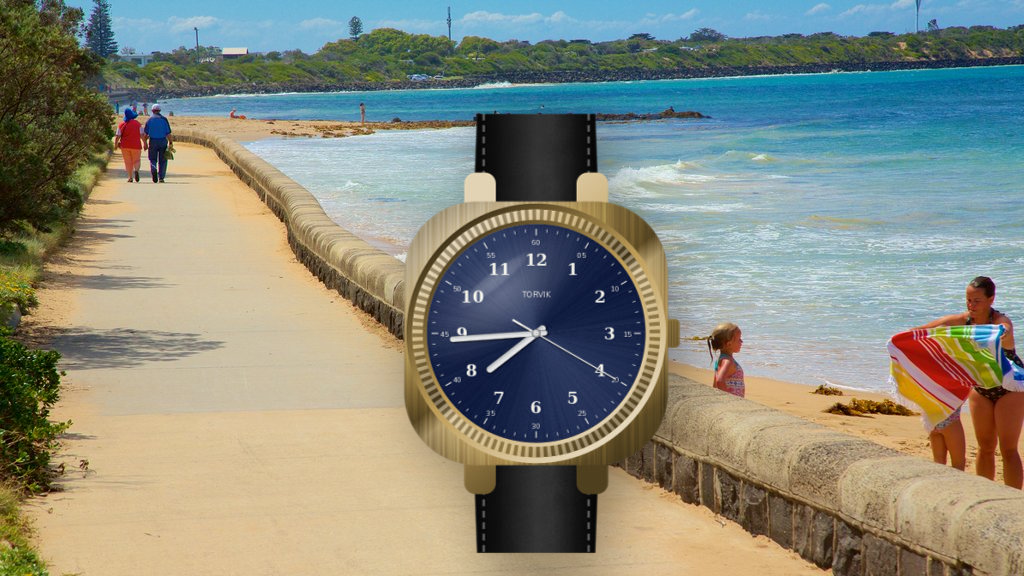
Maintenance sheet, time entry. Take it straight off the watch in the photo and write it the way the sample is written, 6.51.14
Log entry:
7.44.20
